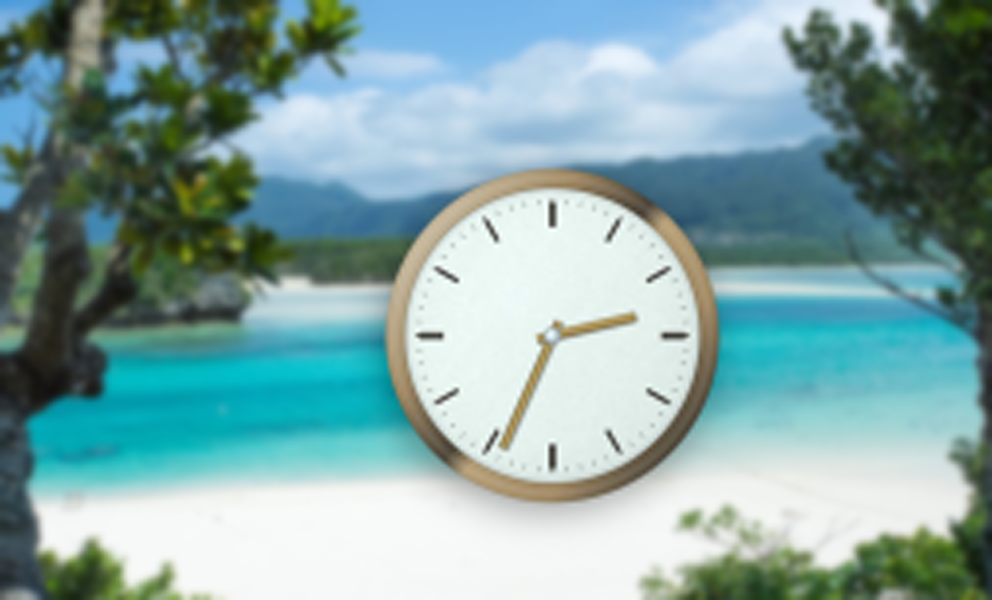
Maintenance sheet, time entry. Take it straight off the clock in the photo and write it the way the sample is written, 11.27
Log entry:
2.34
